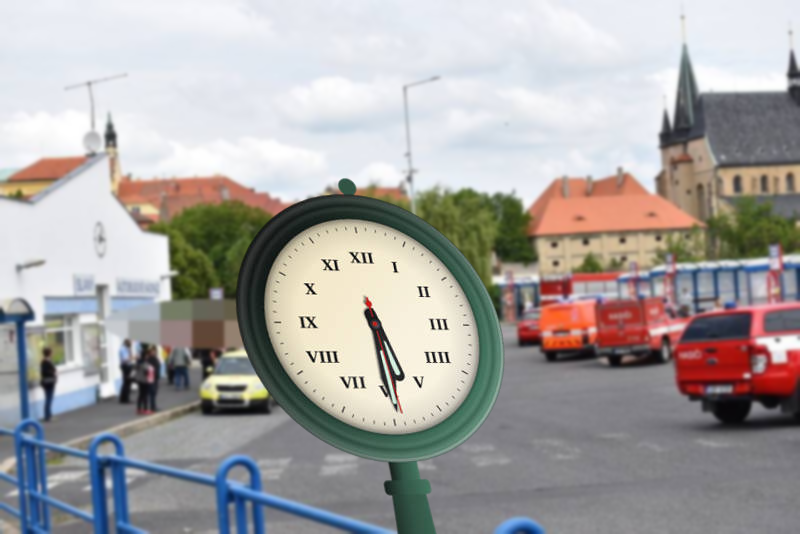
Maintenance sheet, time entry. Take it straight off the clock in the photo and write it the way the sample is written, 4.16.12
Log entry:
5.29.29
